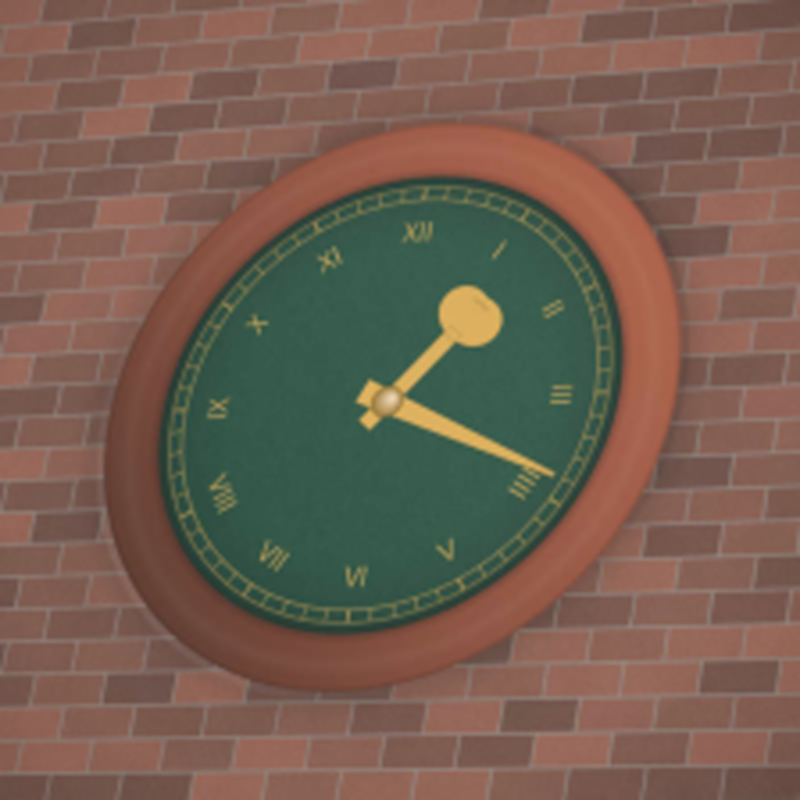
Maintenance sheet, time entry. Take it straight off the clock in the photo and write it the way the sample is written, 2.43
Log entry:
1.19
